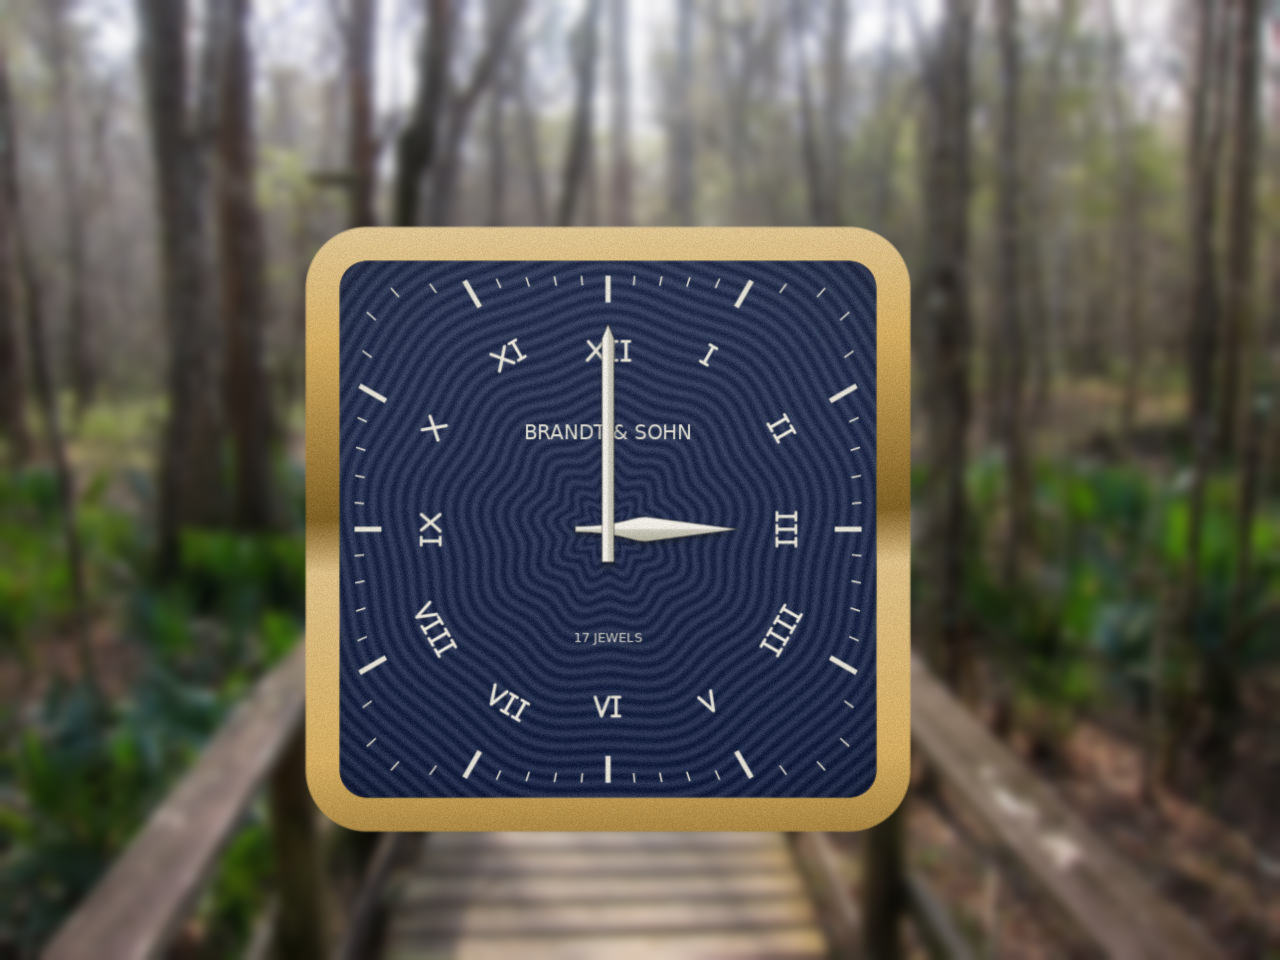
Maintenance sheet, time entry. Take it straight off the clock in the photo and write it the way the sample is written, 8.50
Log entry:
3.00
